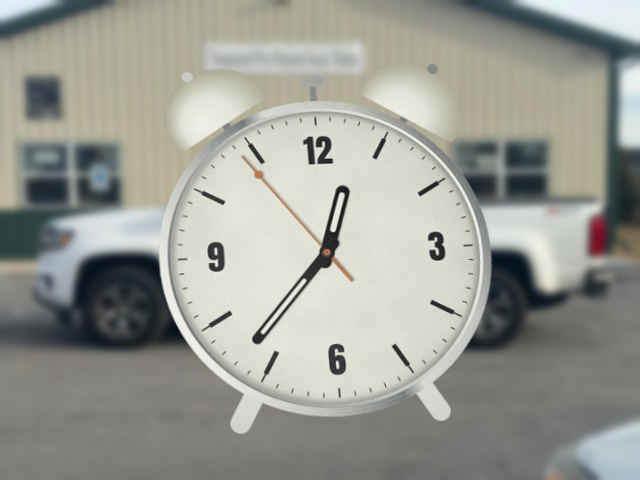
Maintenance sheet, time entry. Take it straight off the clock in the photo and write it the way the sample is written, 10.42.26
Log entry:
12.36.54
